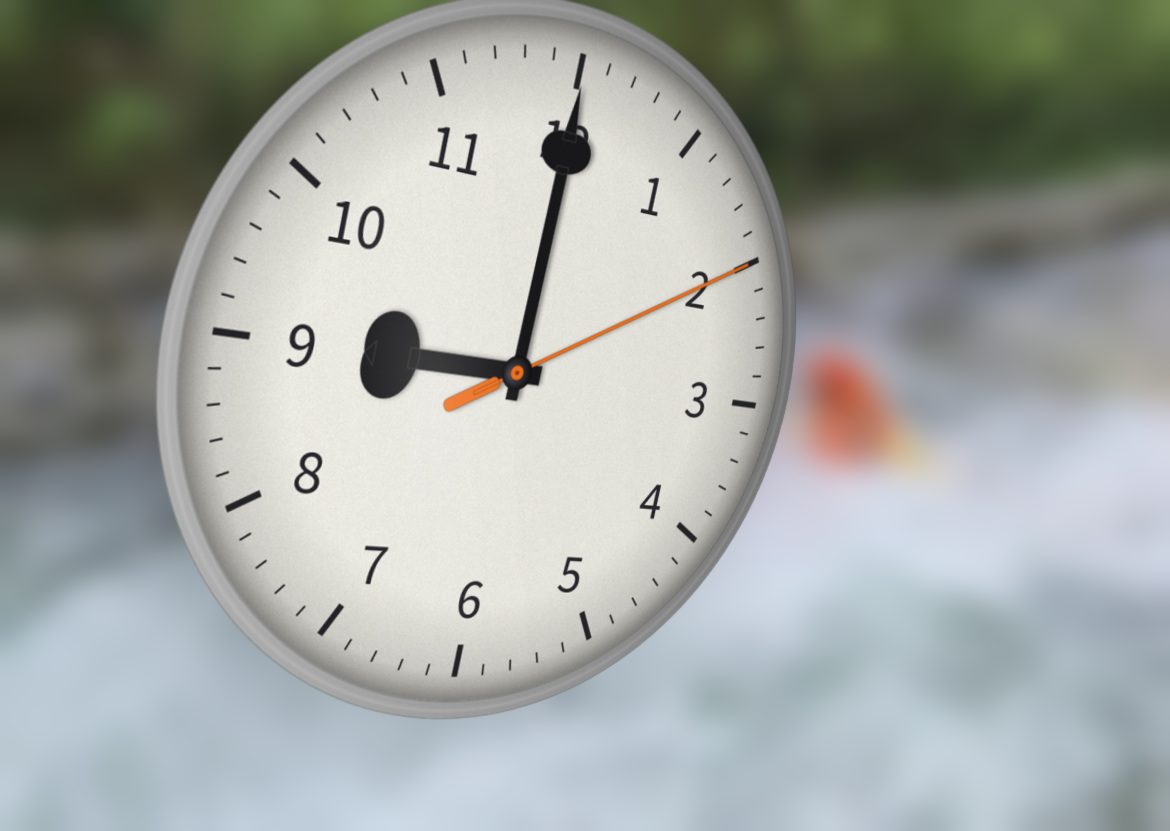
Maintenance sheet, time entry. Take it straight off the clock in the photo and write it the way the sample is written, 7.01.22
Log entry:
9.00.10
